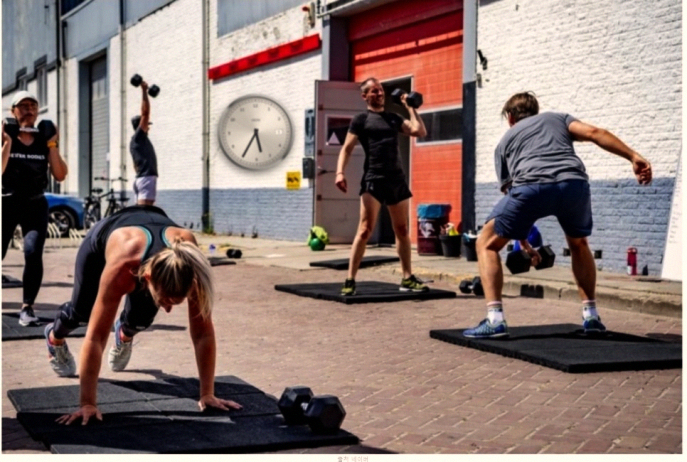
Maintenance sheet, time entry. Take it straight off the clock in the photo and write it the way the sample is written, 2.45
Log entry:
5.35
